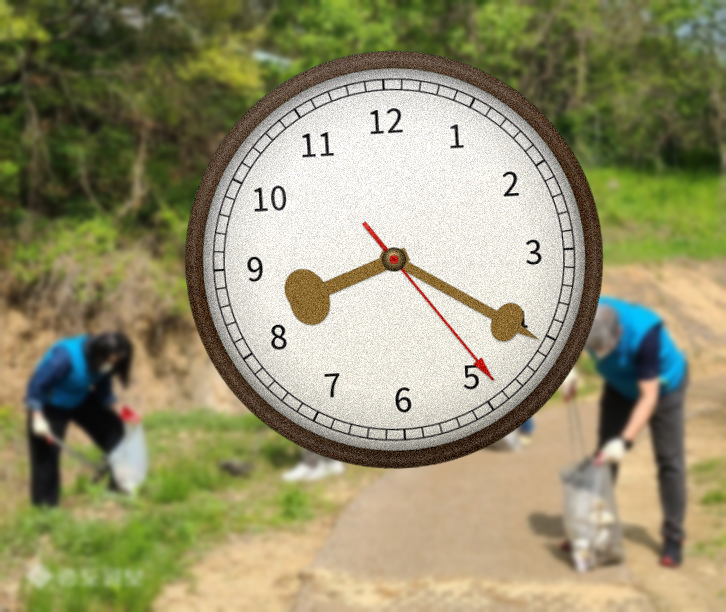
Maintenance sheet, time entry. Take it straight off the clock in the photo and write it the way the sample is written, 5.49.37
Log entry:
8.20.24
